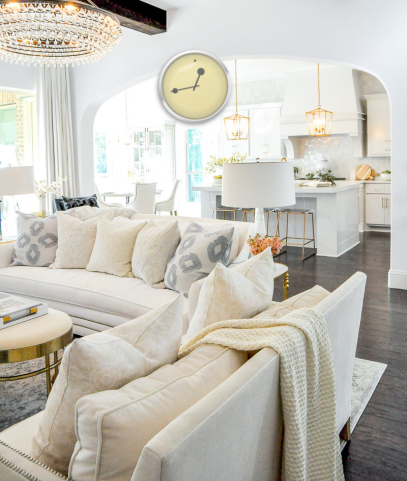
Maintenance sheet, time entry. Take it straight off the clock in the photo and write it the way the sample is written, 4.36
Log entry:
12.43
